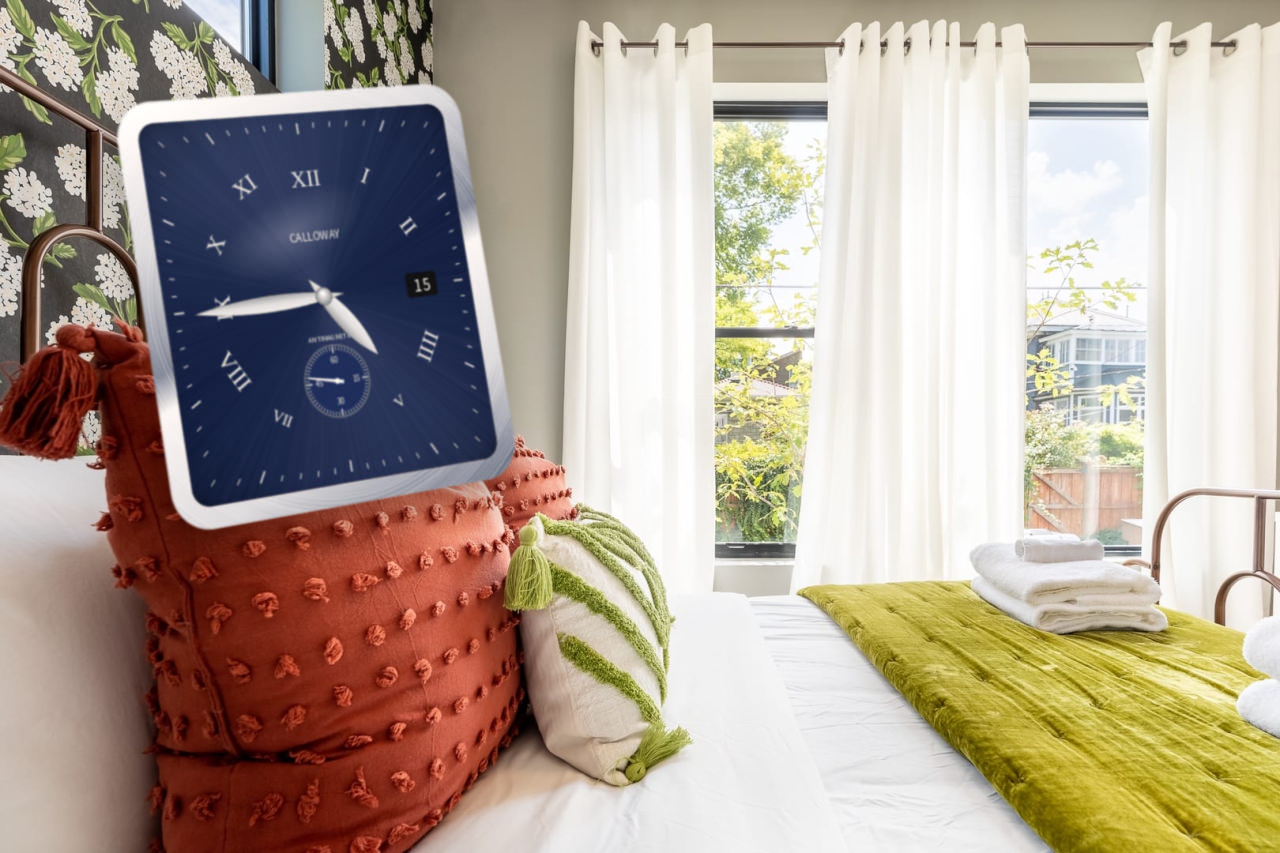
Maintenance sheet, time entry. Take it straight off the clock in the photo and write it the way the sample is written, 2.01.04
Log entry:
4.44.47
